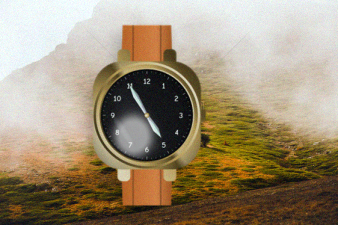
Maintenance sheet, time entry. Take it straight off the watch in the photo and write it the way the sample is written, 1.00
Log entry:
4.55
